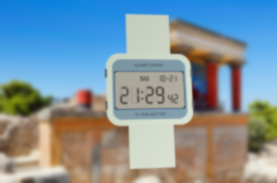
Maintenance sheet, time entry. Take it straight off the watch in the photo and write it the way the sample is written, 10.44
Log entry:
21.29
